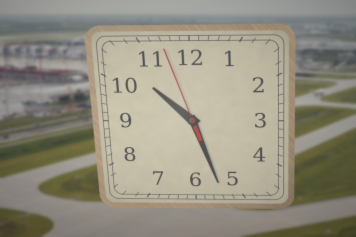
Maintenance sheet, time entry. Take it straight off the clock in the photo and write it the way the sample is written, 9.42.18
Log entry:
10.26.57
